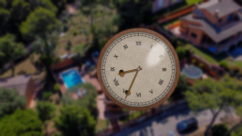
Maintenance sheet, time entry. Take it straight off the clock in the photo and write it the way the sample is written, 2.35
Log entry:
8.34
